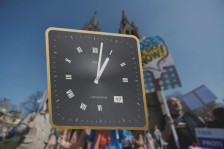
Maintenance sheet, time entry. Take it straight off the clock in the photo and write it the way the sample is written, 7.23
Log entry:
1.02
